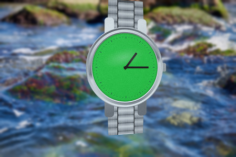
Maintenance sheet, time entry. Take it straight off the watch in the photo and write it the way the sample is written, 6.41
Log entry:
1.15
